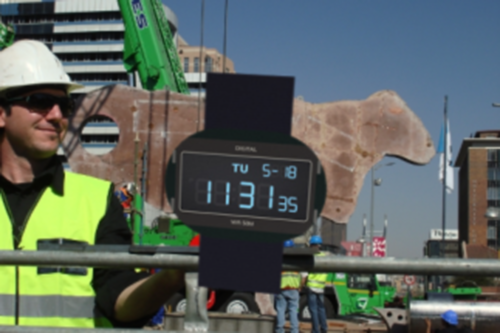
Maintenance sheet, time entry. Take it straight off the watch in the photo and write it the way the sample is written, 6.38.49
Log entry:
11.31.35
